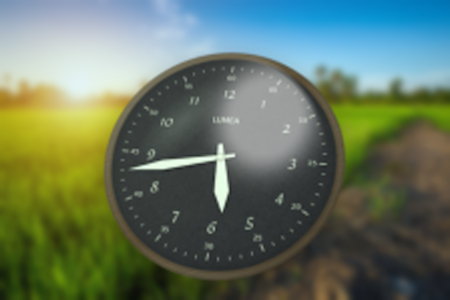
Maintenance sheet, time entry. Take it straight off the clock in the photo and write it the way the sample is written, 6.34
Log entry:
5.43
